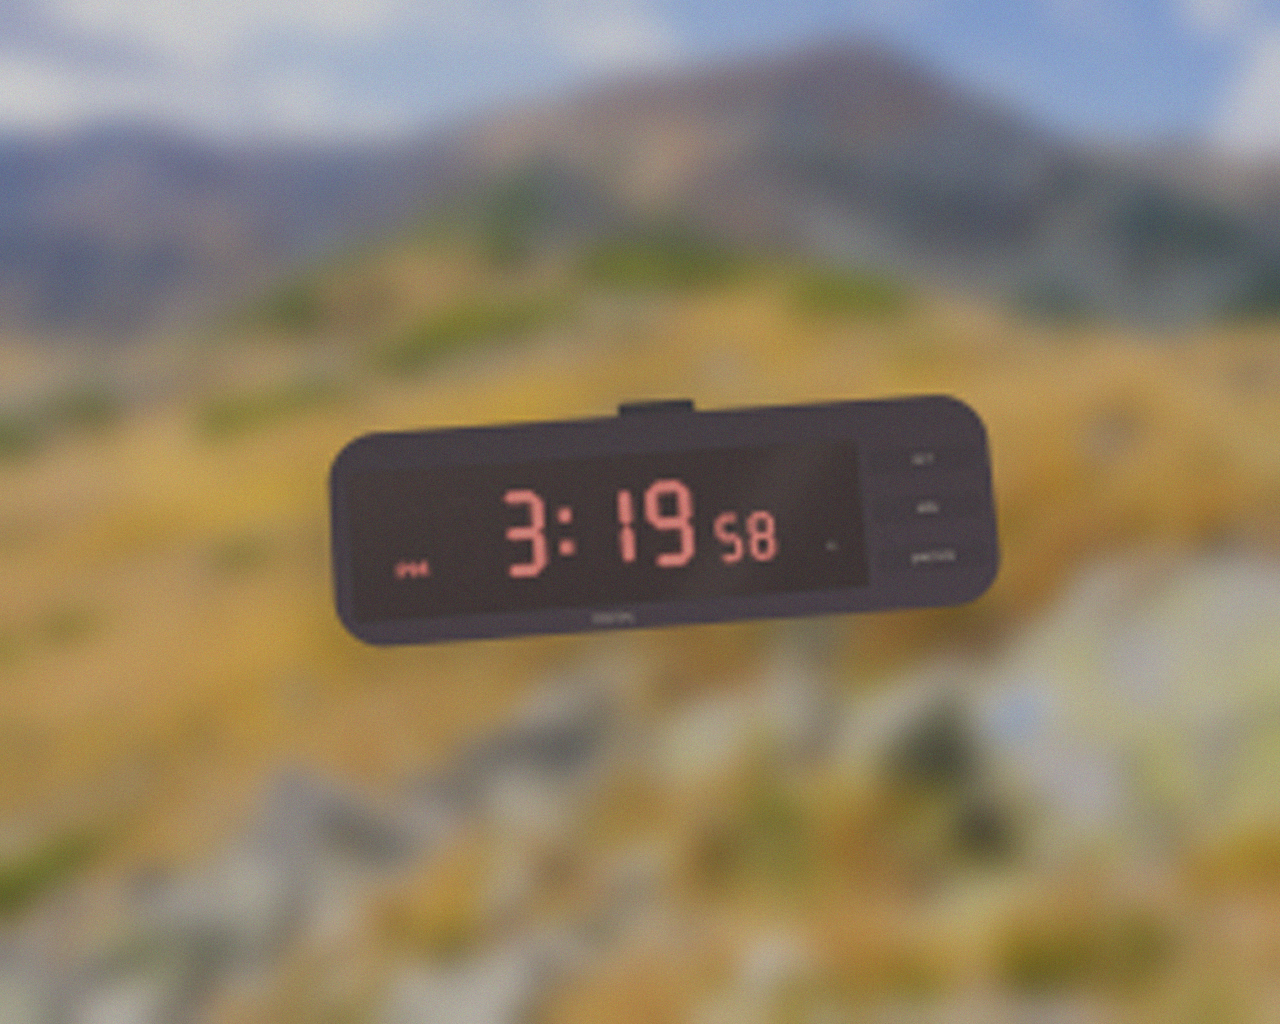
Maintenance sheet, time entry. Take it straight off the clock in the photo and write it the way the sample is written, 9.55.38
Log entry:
3.19.58
